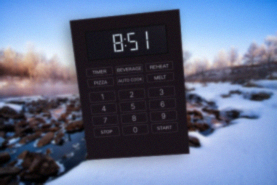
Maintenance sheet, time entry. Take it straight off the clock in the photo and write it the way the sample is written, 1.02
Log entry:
8.51
